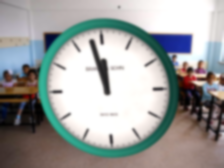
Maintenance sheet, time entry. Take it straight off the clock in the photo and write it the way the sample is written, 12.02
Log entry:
11.58
